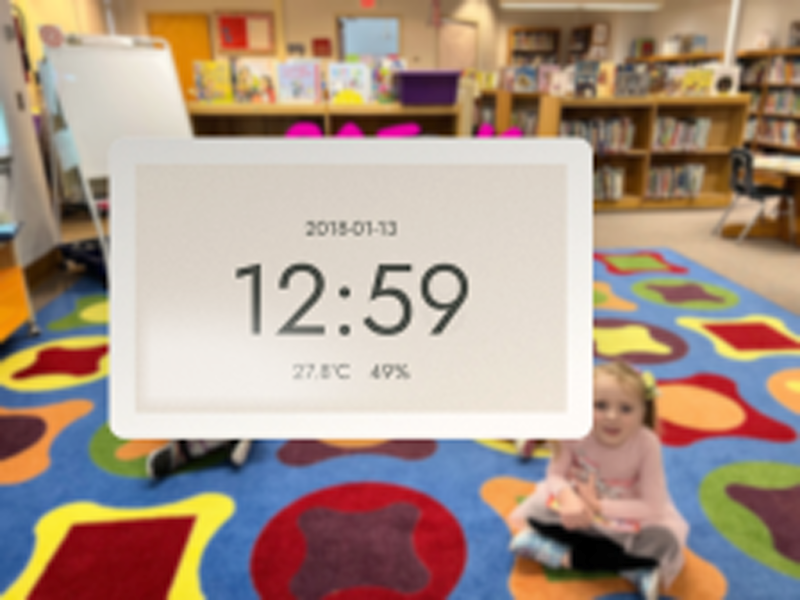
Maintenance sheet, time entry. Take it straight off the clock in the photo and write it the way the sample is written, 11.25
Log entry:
12.59
